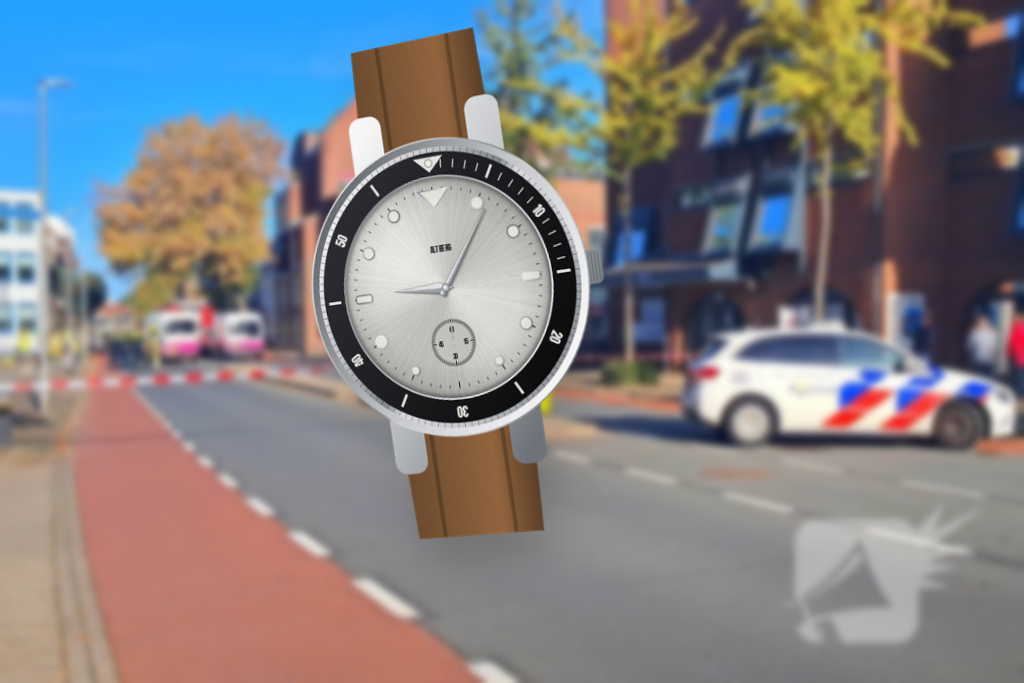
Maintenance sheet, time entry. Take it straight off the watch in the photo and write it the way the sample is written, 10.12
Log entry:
9.06
